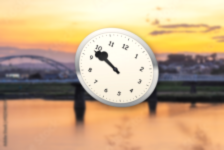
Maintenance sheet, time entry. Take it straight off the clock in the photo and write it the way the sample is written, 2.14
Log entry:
9.48
